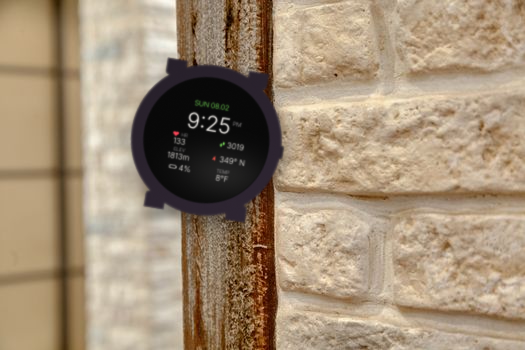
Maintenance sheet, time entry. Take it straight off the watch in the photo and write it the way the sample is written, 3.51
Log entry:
9.25
